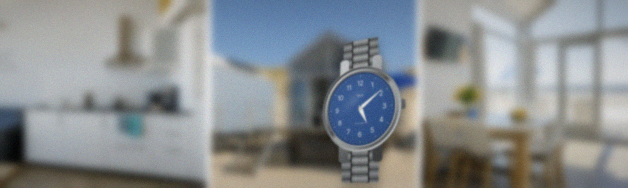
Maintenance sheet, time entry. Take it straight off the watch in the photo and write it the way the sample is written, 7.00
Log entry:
5.09
